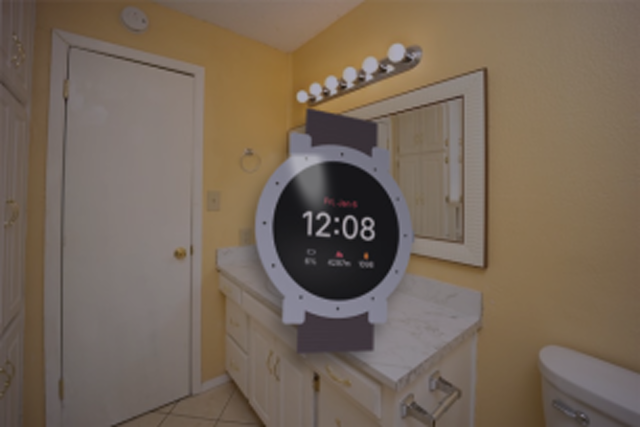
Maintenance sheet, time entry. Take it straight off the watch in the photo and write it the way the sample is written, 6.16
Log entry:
12.08
